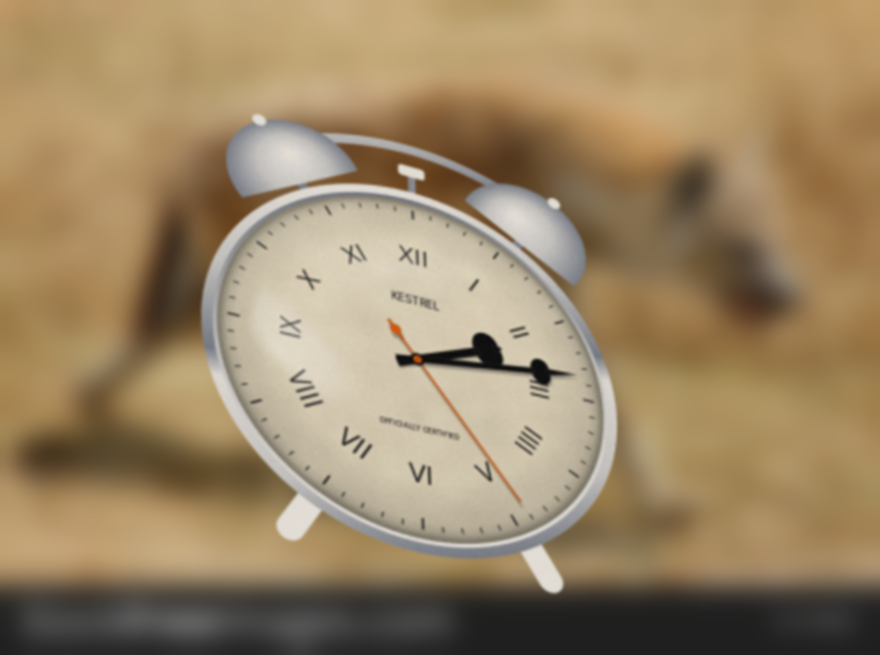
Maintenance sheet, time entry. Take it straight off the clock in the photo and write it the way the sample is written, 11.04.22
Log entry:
2.13.24
